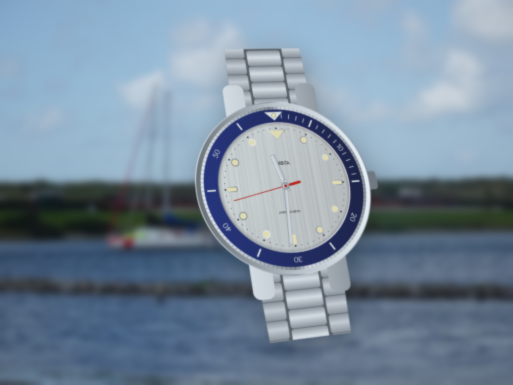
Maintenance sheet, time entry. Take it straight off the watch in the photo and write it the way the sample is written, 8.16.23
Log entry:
11.30.43
